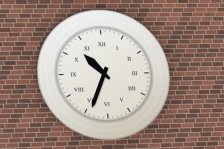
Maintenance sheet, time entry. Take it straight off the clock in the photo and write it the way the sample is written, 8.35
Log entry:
10.34
